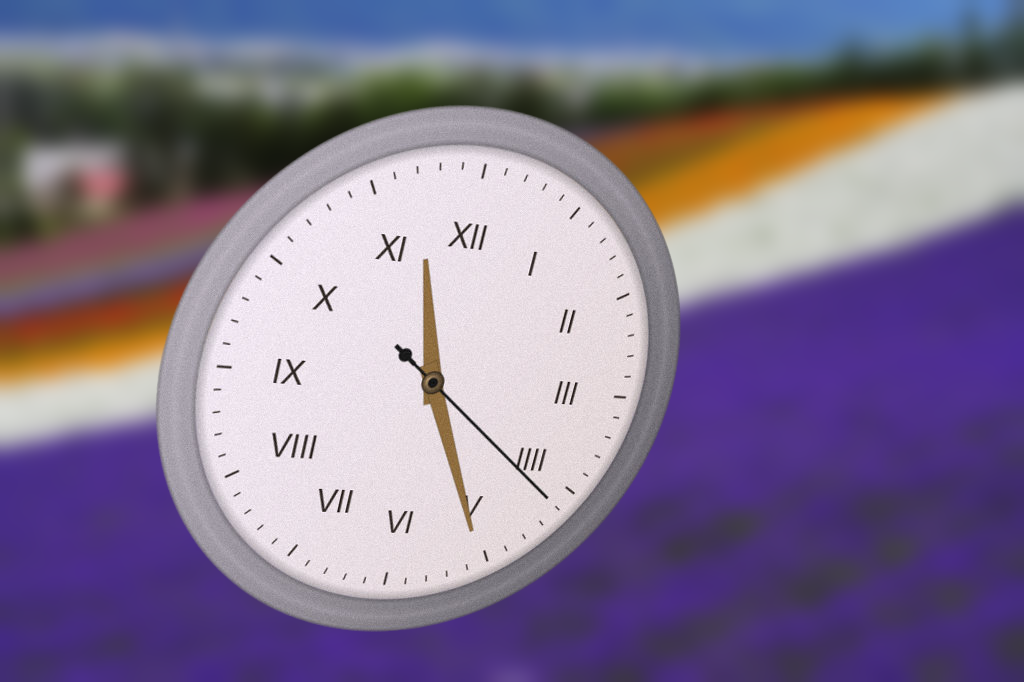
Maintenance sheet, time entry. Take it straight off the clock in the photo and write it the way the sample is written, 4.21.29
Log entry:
11.25.21
